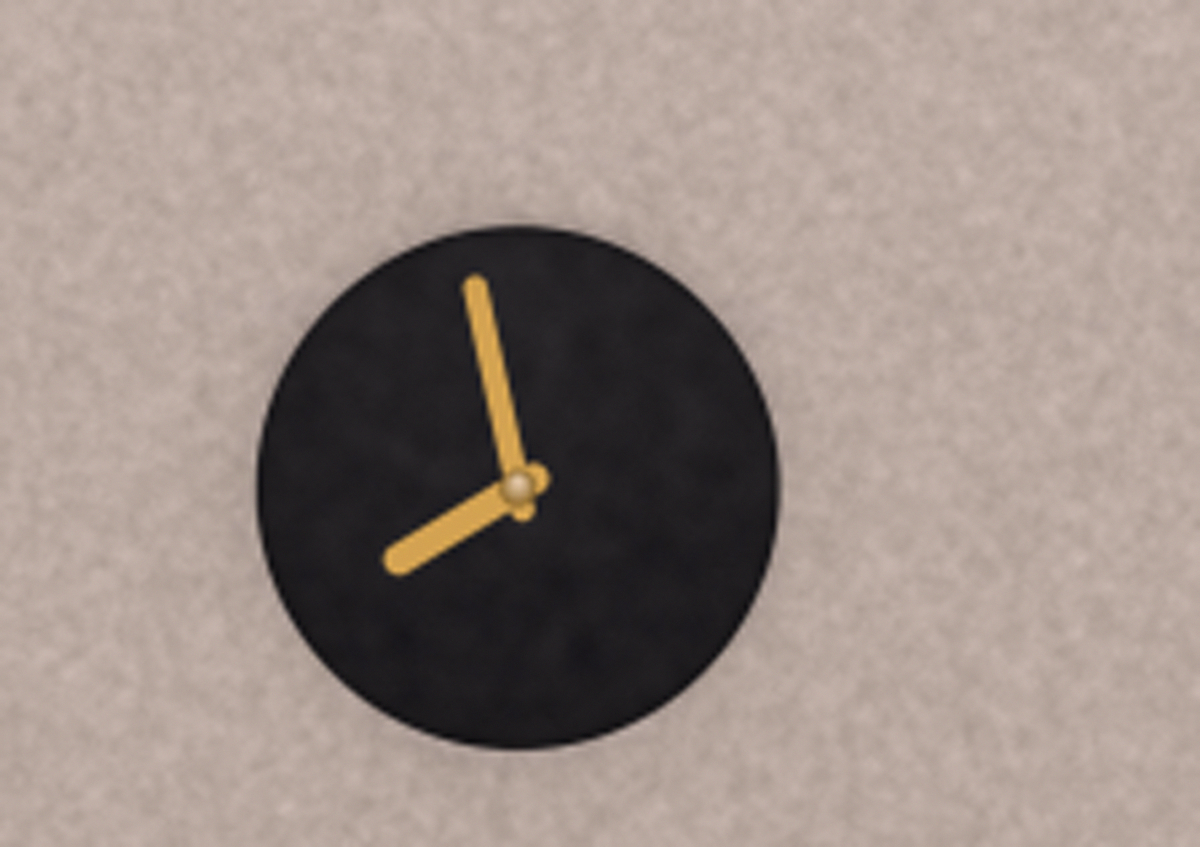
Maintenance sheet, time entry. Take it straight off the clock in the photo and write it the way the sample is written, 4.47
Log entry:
7.58
